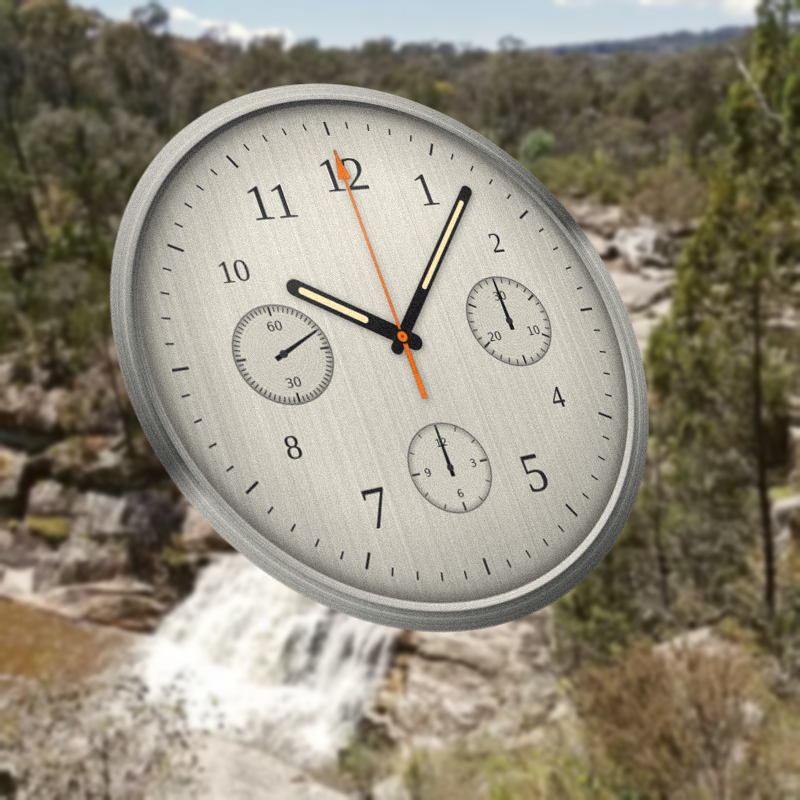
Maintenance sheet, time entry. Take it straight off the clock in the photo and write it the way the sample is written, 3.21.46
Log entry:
10.07.11
